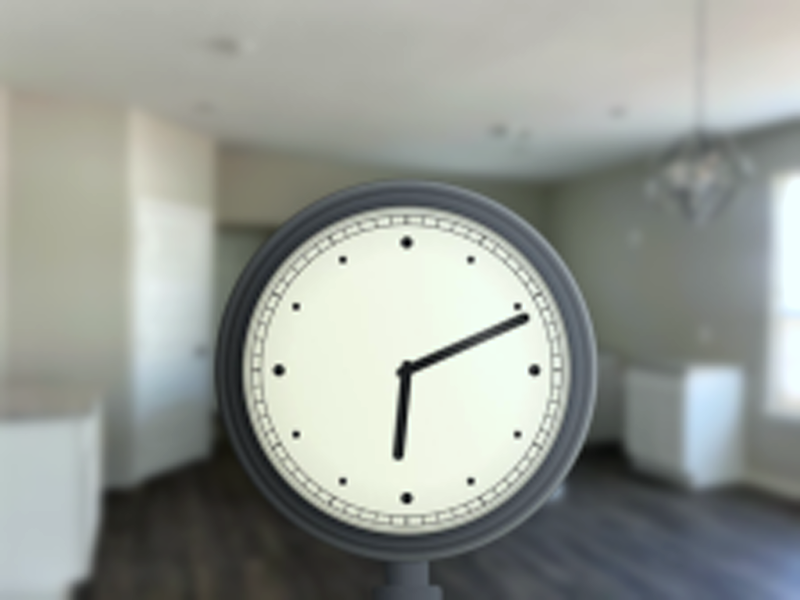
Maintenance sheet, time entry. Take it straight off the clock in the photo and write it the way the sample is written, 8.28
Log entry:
6.11
